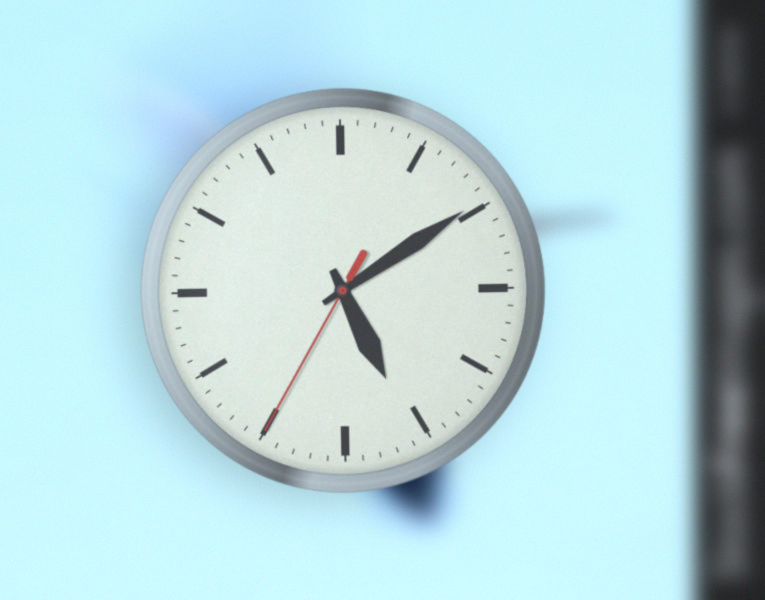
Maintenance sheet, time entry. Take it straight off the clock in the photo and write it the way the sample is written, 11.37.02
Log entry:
5.09.35
